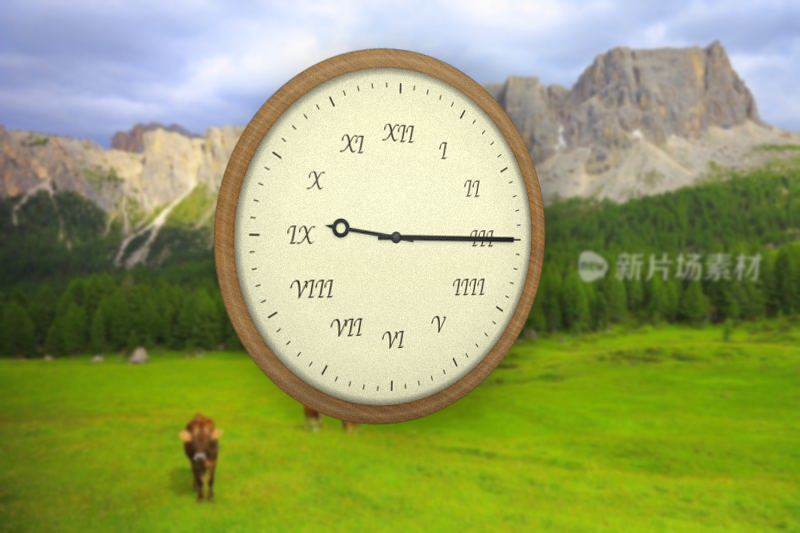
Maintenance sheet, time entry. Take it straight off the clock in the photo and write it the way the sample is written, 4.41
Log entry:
9.15
